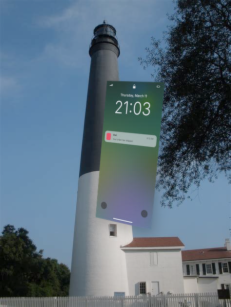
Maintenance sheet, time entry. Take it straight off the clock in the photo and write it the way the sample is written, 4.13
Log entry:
21.03
